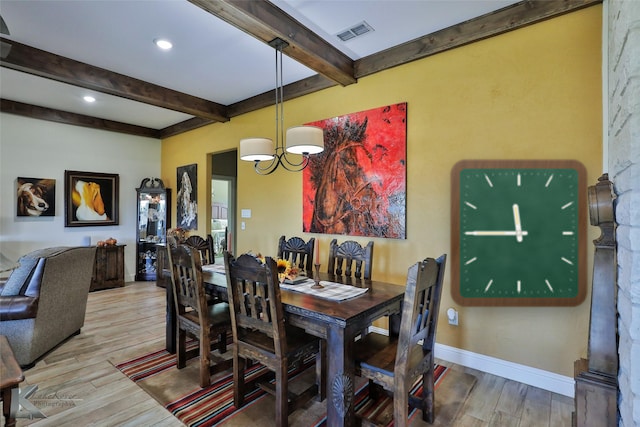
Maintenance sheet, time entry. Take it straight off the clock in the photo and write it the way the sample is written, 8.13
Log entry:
11.45
